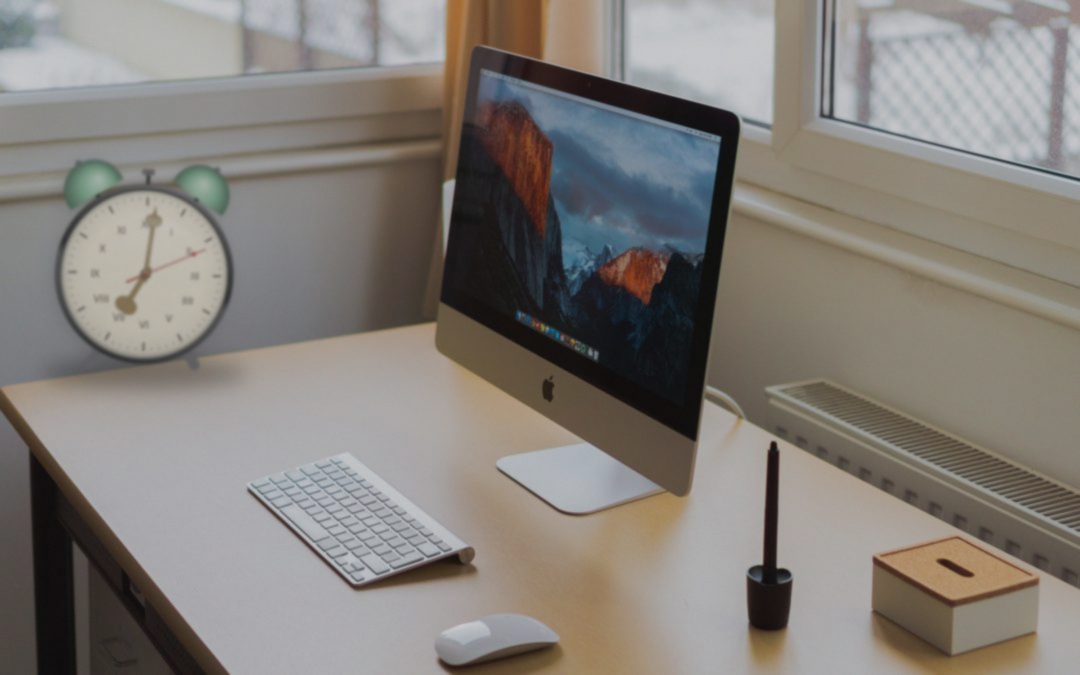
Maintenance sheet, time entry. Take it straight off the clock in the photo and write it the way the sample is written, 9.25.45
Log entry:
7.01.11
